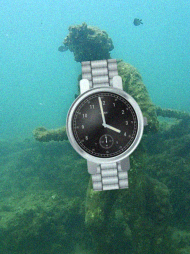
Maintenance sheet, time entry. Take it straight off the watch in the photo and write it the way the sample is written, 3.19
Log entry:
3.59
